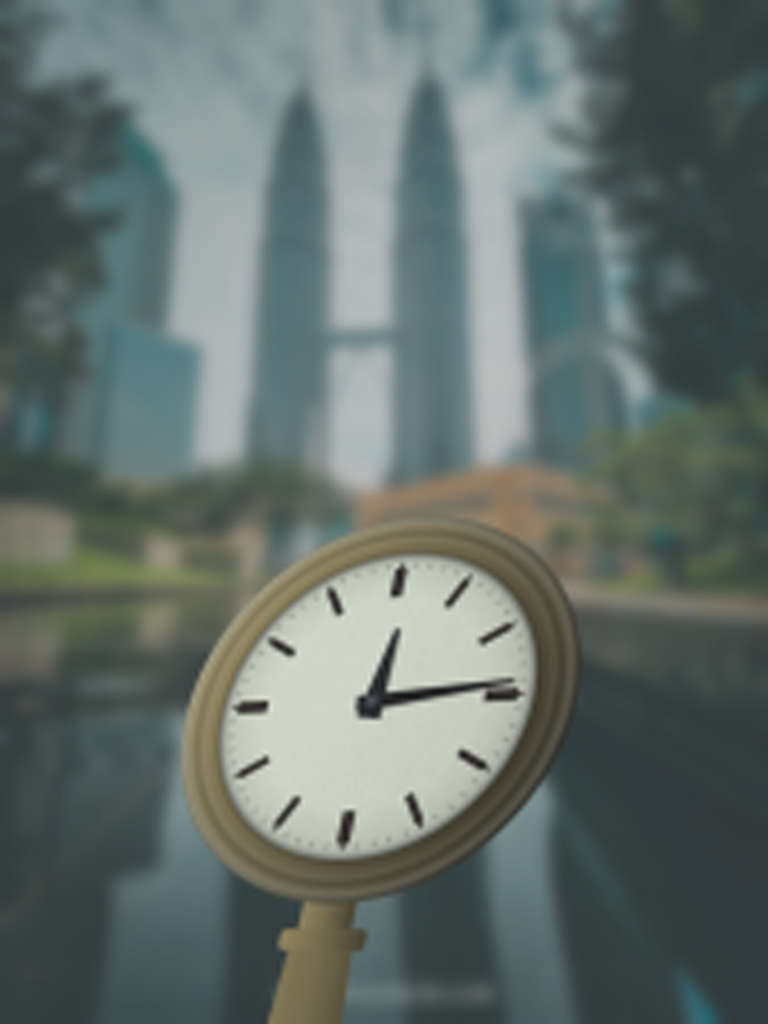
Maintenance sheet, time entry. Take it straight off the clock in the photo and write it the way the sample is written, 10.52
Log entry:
12.14
